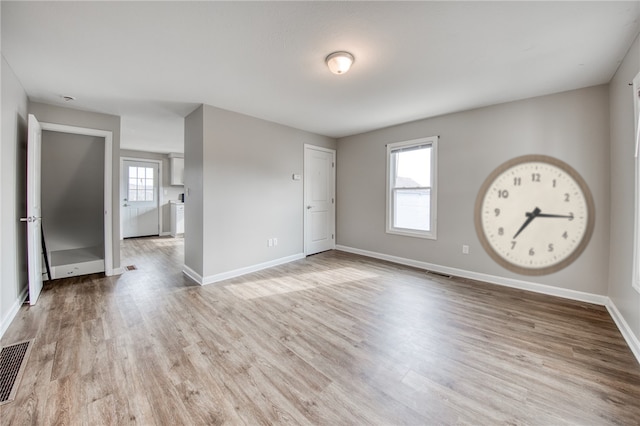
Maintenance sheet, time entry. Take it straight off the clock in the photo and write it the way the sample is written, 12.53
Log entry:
7.15
